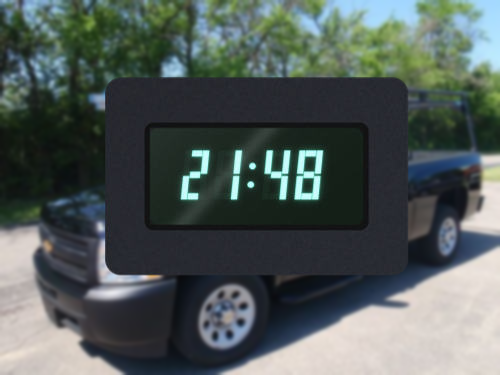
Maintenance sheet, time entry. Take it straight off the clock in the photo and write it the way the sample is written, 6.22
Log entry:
21.48
